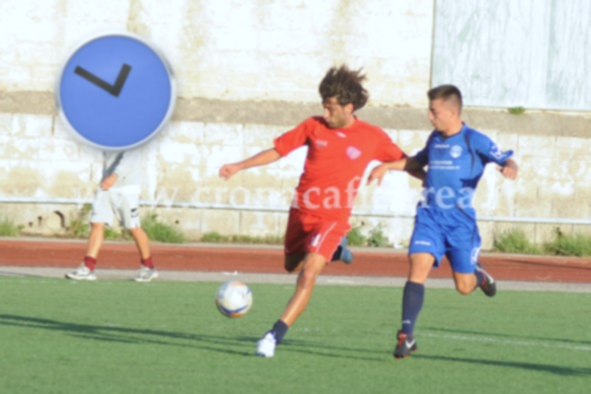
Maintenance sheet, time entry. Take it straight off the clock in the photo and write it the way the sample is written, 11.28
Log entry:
12.50
